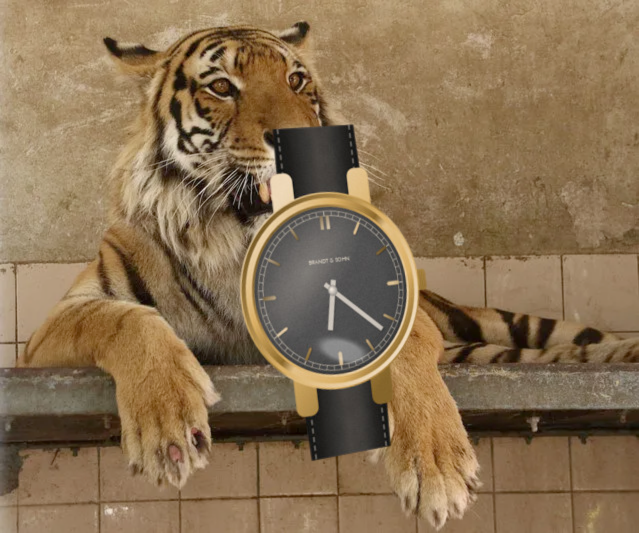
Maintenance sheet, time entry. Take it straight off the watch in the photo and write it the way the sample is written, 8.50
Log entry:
6.22
